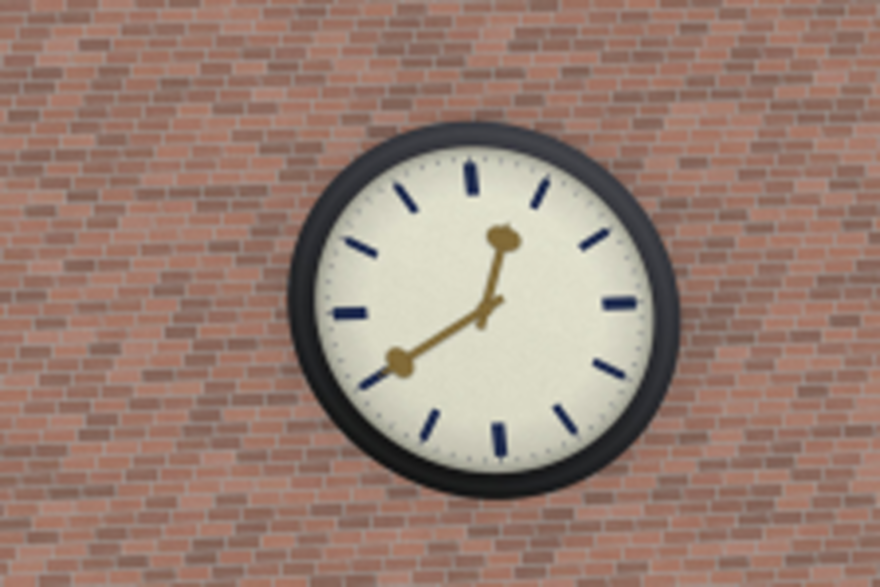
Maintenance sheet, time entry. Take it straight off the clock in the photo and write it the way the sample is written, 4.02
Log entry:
12.40
